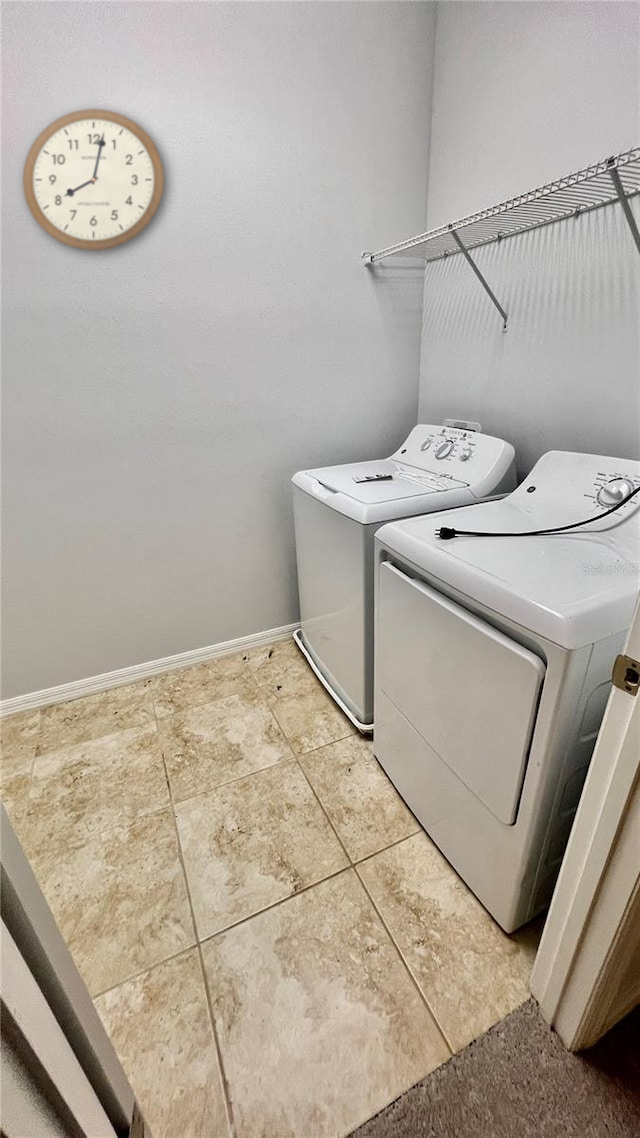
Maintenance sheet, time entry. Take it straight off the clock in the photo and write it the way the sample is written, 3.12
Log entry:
8.02
